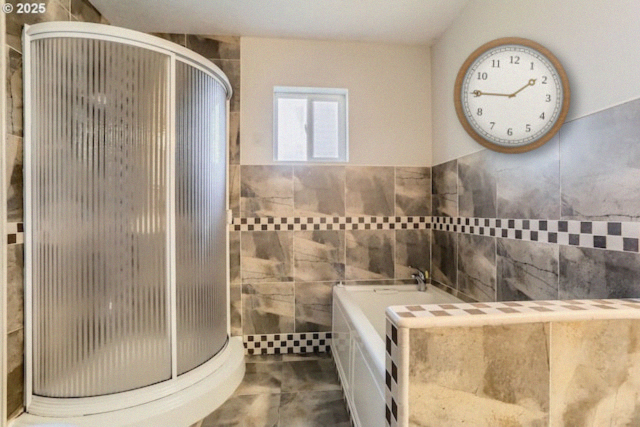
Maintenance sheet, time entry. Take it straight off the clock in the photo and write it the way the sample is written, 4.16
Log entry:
1.45
